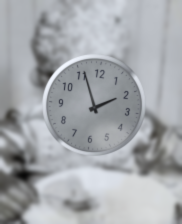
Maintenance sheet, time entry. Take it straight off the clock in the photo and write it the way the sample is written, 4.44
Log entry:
1.56
